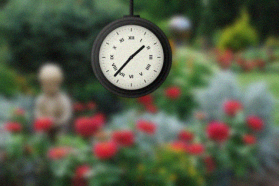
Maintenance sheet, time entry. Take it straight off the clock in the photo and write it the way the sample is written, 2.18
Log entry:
1.37
